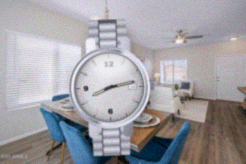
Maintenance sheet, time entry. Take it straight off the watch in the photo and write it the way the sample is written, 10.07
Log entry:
8.13
